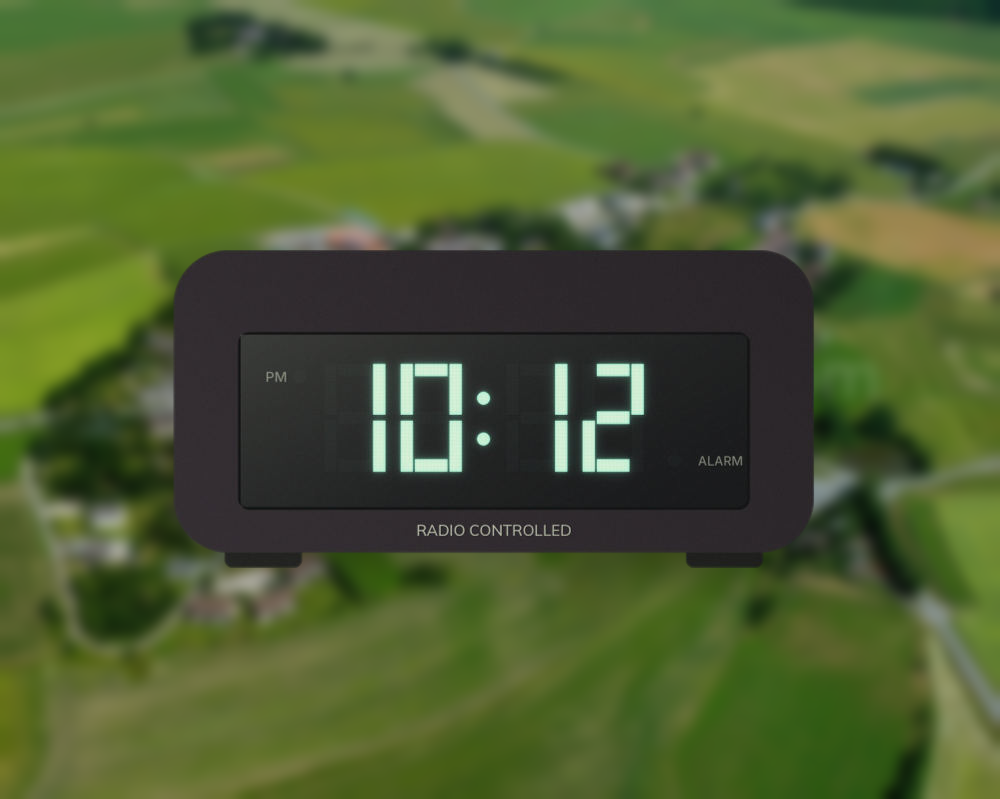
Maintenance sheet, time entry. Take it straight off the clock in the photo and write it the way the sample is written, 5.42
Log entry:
10.12
